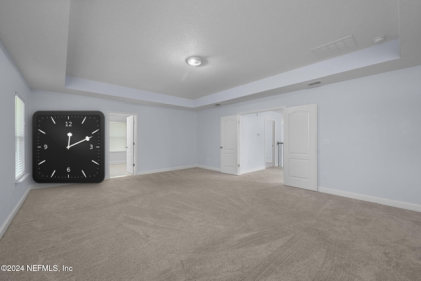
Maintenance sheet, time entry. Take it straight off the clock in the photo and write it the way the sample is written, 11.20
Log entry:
12.11
